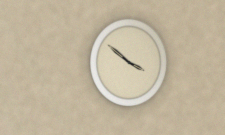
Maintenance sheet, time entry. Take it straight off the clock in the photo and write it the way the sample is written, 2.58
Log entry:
3.51
